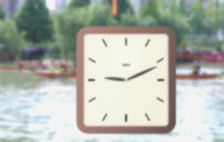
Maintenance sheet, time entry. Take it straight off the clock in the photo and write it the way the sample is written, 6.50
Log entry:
9.11
